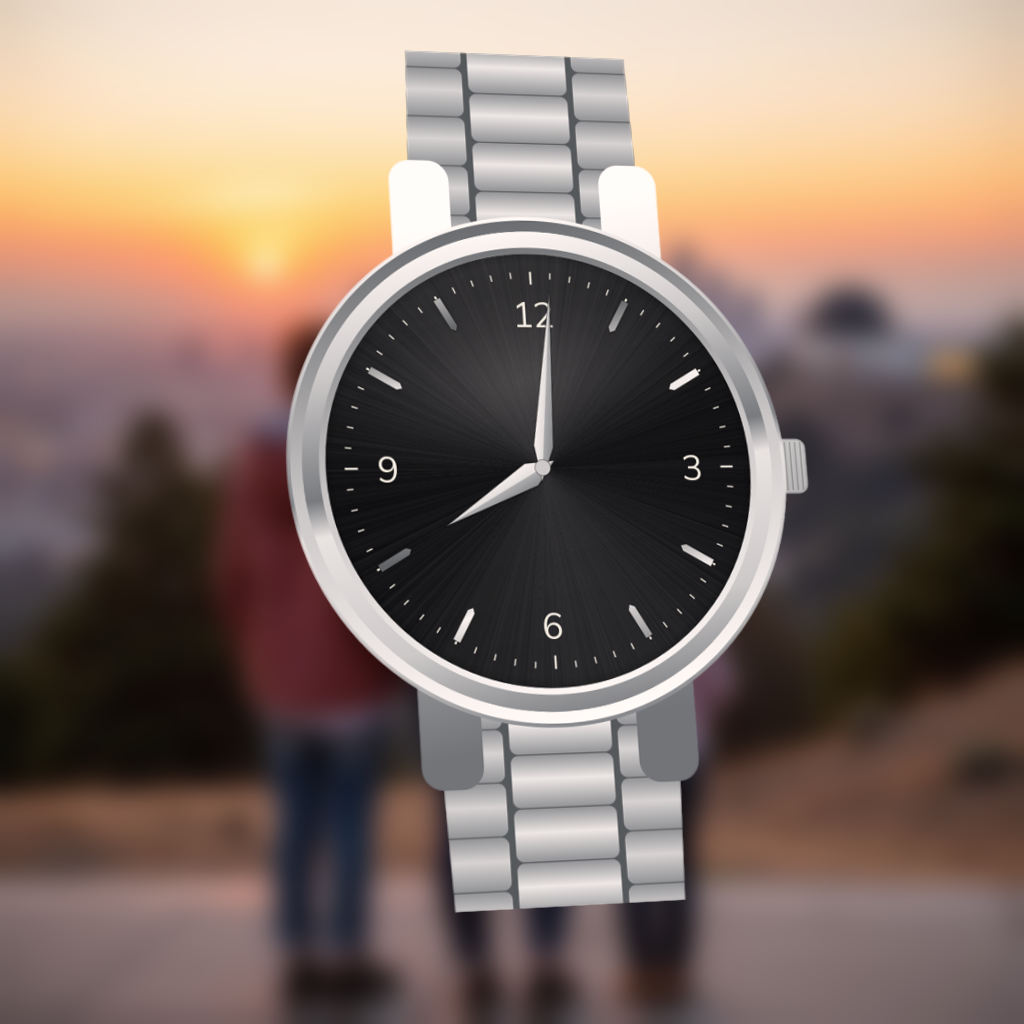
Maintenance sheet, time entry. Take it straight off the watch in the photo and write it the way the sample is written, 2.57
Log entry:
8.01
